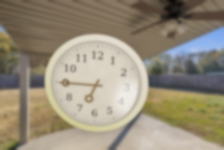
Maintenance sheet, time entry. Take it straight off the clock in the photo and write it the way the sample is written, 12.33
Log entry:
6.45
